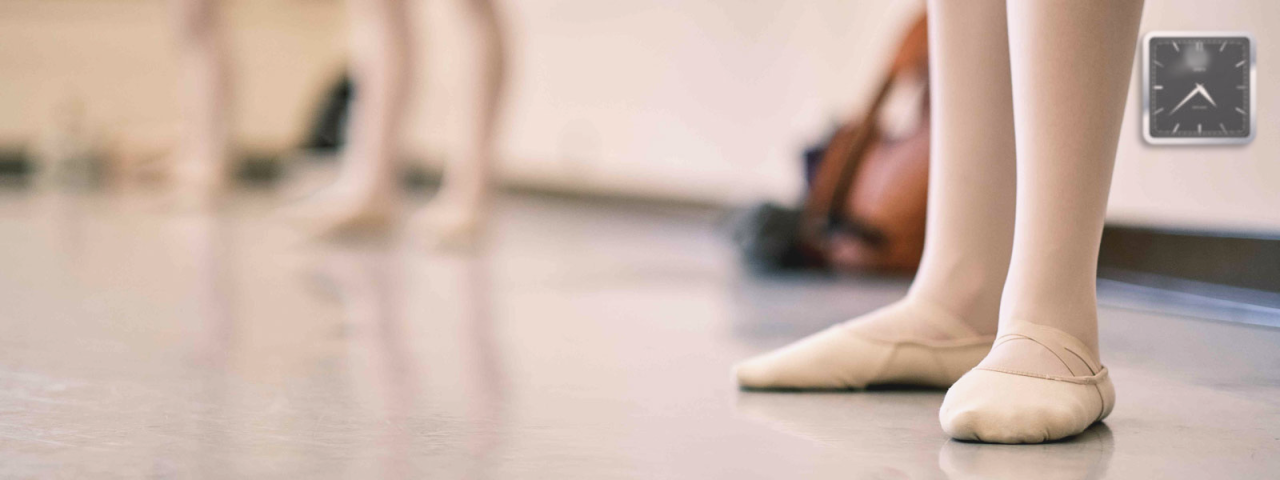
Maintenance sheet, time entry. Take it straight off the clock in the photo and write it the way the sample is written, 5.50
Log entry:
4.38
